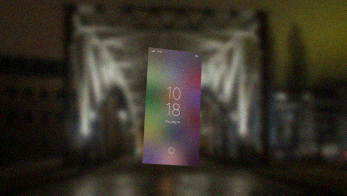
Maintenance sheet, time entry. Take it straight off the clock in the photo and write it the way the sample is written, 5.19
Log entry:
10.18
